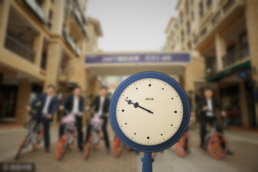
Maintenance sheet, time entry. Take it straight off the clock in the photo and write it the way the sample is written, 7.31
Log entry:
9.49
